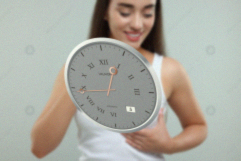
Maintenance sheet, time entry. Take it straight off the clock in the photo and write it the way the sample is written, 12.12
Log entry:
12.44
